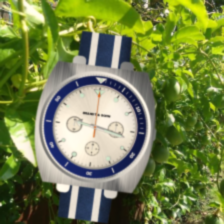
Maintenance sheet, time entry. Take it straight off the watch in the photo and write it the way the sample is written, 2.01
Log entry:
9.17
